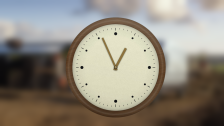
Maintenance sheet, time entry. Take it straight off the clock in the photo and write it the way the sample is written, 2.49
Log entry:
12.56
